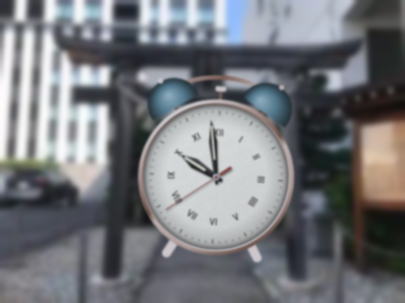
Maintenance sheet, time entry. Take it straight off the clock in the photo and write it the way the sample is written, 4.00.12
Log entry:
9.58.39
